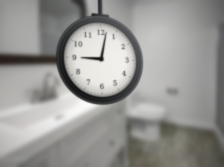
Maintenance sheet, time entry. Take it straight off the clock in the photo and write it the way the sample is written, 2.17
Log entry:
9.02
